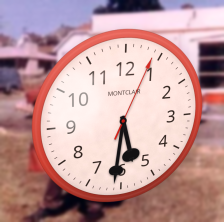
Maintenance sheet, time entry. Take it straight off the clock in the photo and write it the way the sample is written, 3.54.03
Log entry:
5.31.04
